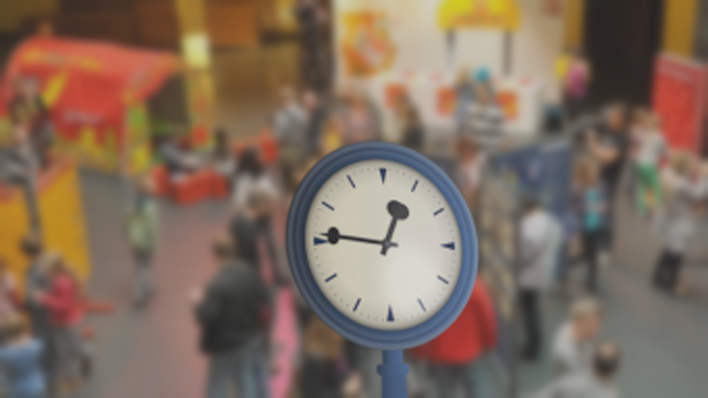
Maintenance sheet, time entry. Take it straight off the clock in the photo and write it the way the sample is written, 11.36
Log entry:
12.46
